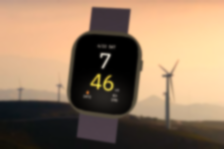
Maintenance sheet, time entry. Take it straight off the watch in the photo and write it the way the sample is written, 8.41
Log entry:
7.46
